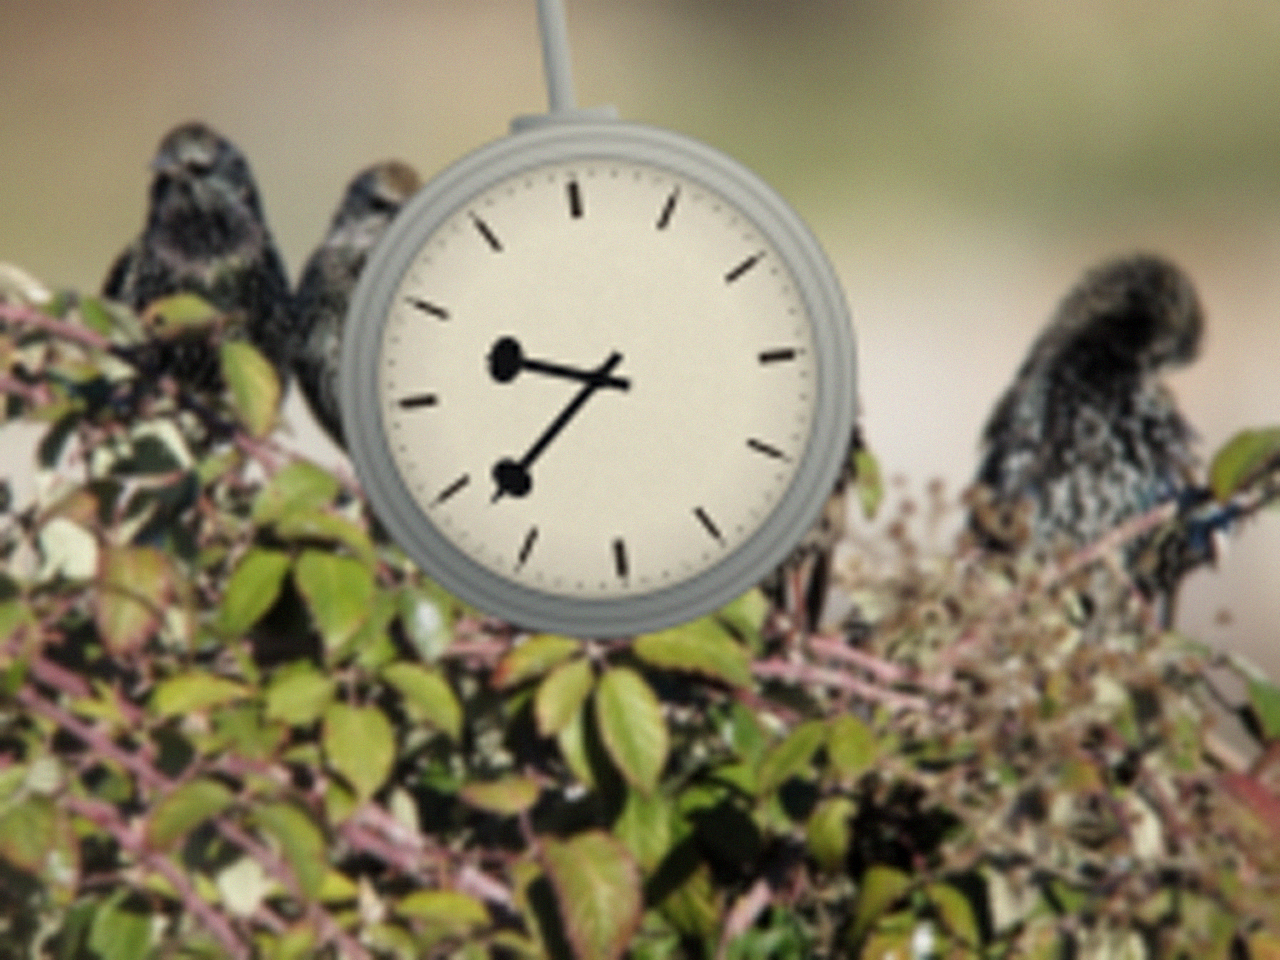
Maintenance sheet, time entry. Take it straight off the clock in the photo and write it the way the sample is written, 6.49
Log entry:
9.38
